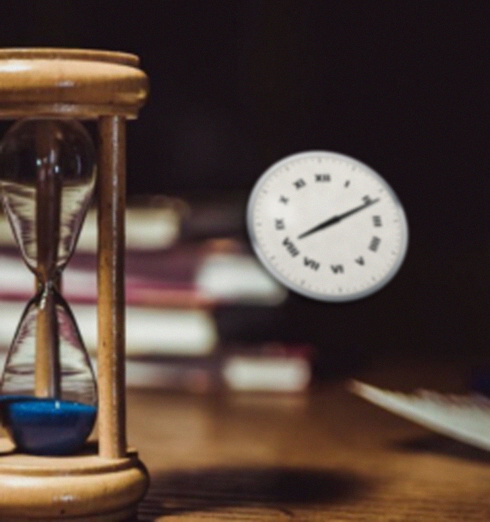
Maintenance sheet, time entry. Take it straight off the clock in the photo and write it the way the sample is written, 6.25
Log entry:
8.11
